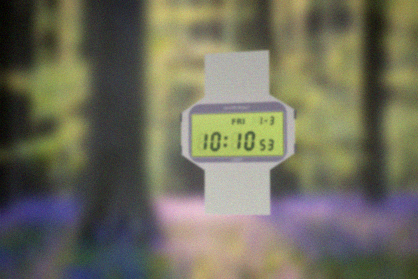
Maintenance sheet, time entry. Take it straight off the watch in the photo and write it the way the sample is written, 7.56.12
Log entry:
10.10.53
